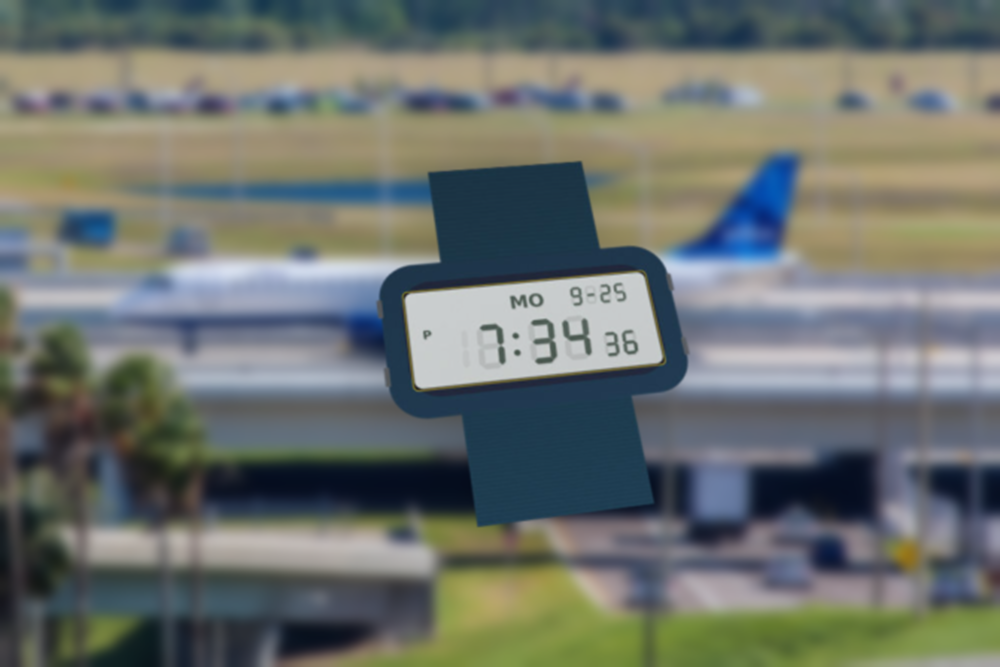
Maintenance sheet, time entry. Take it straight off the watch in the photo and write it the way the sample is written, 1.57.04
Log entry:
7.34.36
